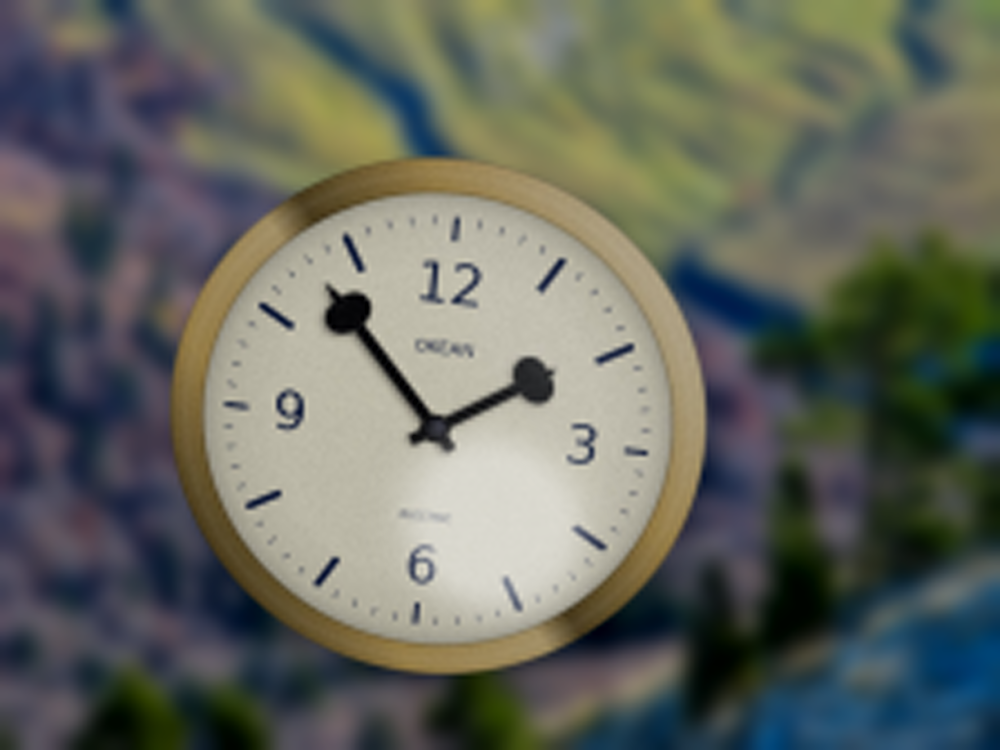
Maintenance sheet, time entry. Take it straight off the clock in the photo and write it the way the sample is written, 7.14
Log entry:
1.53
